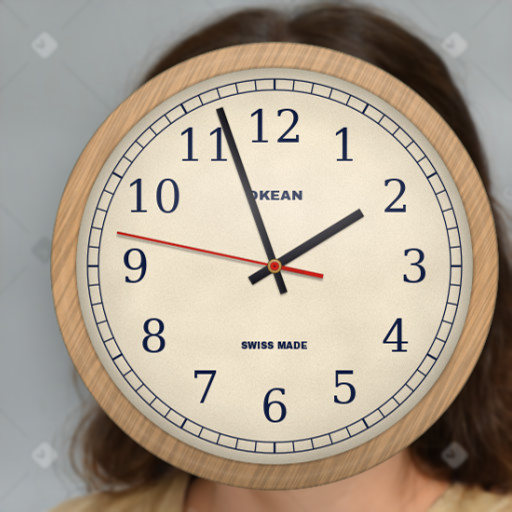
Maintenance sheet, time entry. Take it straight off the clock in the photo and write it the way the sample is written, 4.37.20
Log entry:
1.56.47
